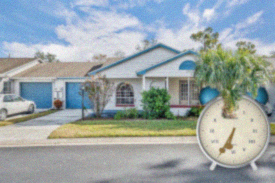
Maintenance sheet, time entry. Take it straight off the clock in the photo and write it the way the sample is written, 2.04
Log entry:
6.35
